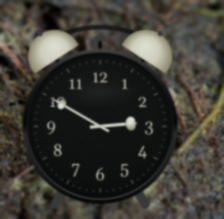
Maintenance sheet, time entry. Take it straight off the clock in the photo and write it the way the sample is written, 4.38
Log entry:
2.50
